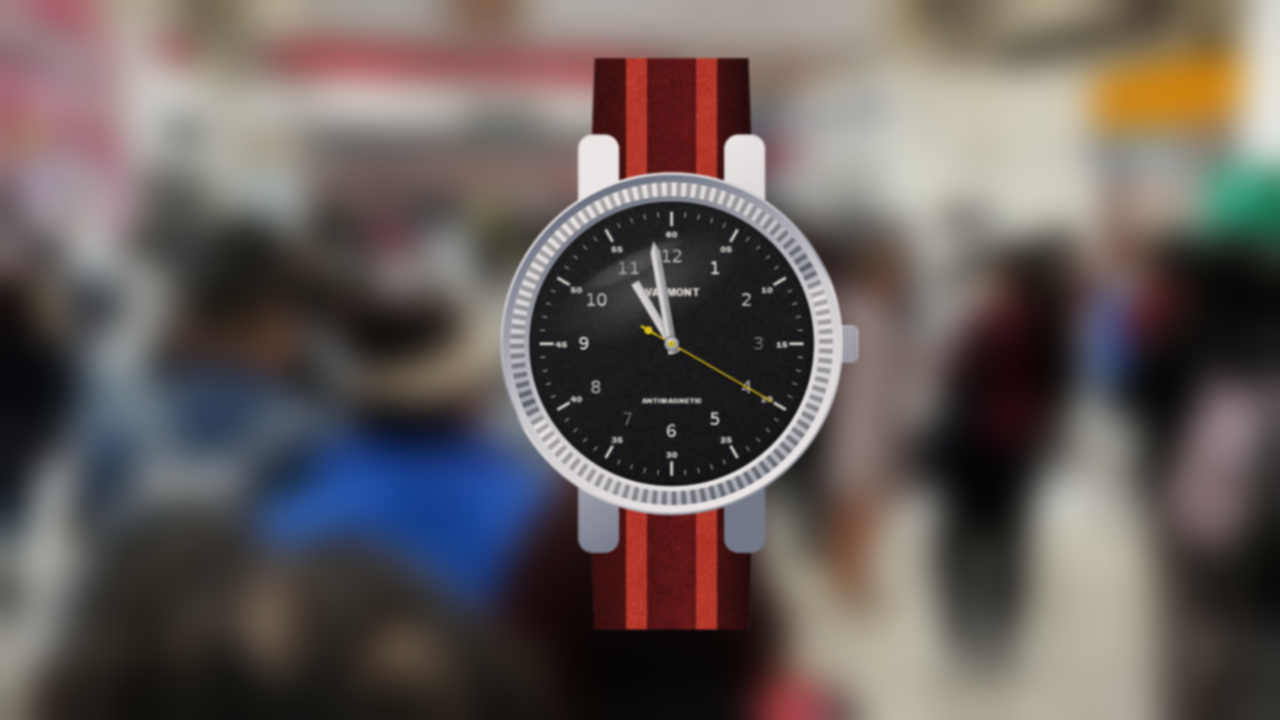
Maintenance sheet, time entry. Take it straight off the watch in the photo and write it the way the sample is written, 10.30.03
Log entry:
10.58.20
